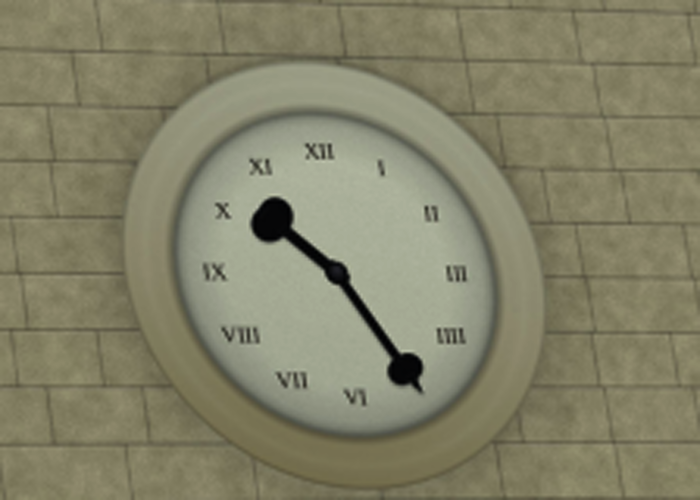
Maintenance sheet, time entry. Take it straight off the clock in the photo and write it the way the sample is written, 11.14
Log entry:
10.25
